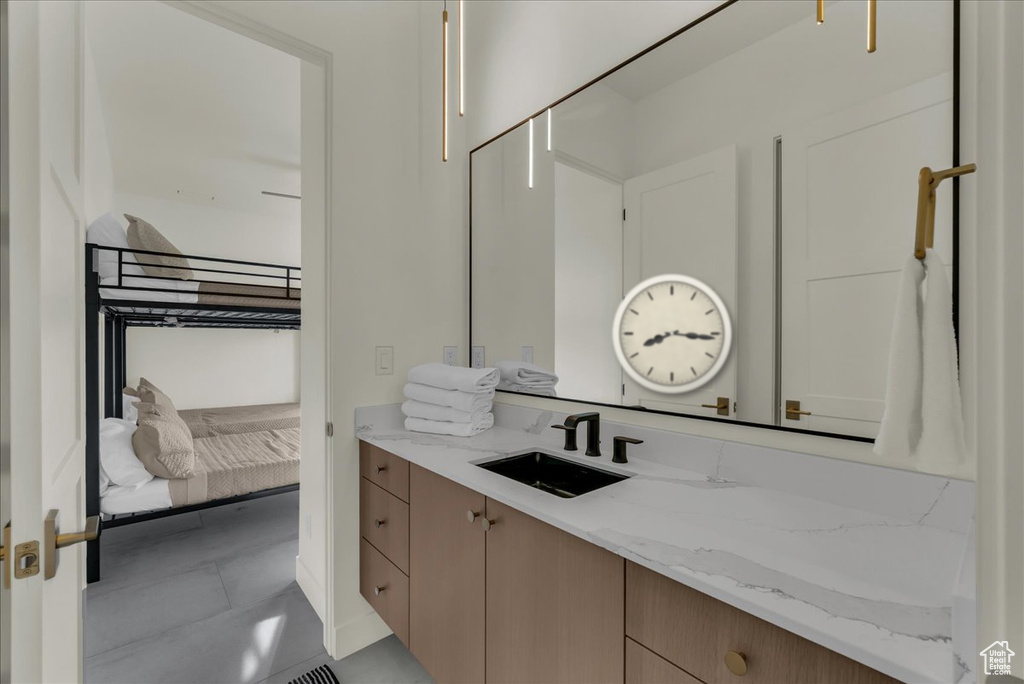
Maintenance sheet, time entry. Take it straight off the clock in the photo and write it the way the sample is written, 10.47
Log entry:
8.16
